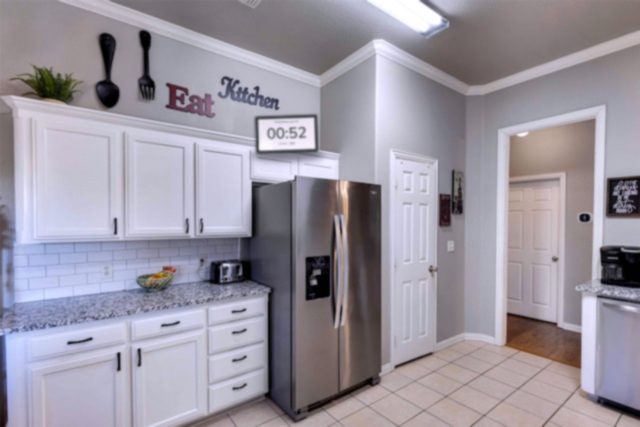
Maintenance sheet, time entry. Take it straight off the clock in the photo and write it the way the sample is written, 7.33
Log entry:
0.52
